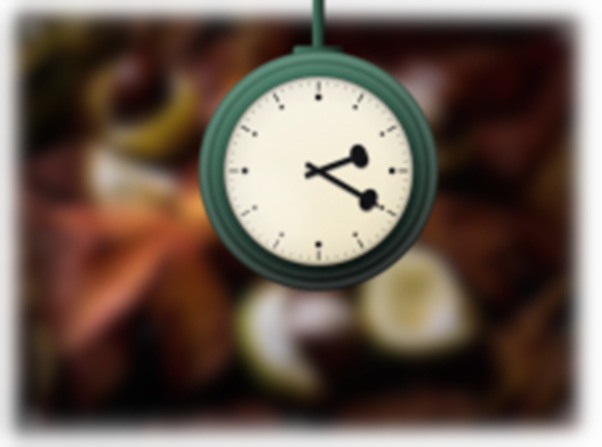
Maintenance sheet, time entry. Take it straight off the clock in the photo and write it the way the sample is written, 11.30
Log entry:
2.20
